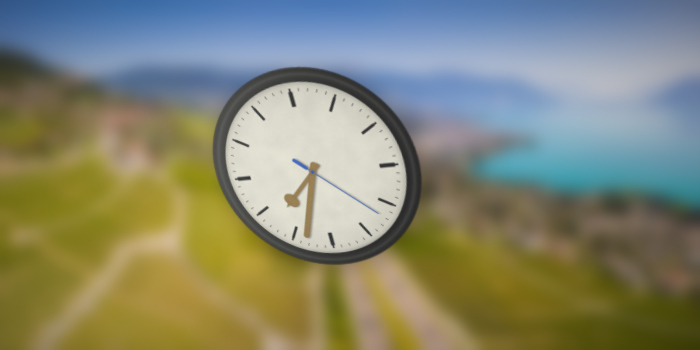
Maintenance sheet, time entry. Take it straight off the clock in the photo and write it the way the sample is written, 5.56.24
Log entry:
7.33.22
